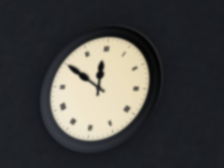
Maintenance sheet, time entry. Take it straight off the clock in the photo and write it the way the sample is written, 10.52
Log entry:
11.50
